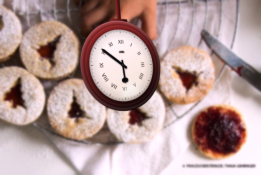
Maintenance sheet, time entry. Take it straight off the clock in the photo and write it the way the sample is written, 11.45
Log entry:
5.51
